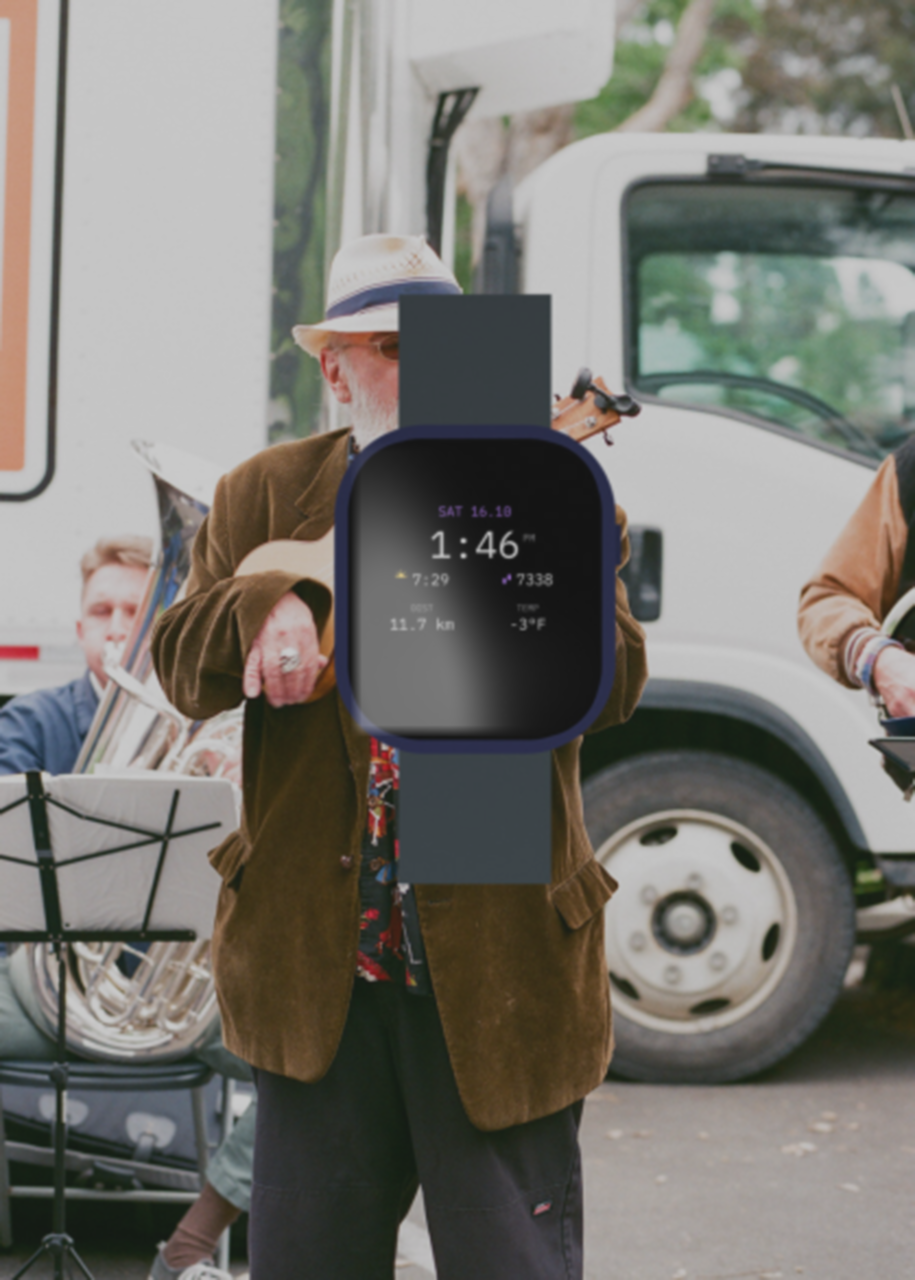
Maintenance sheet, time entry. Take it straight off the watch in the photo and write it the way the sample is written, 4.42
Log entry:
1.46
